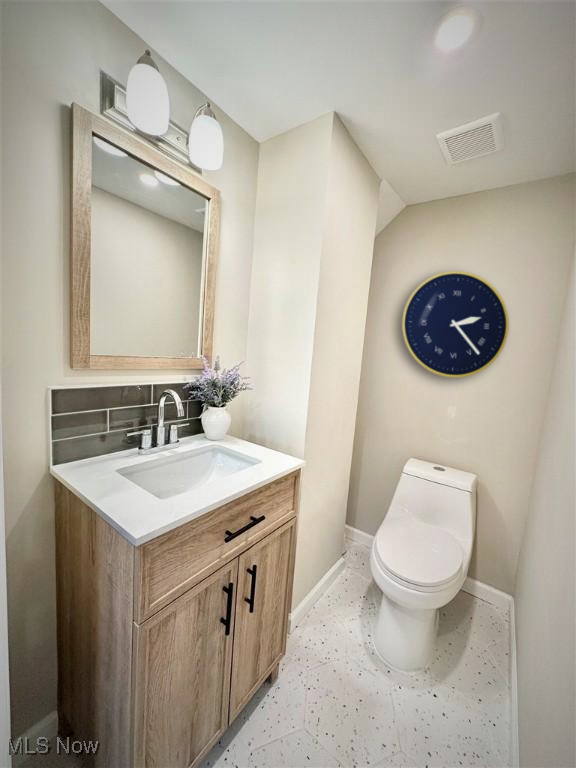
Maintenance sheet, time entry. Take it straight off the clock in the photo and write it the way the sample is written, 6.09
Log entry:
2.23
